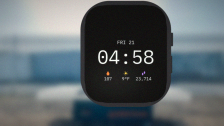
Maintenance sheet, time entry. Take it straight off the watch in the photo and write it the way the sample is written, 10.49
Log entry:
4.58
